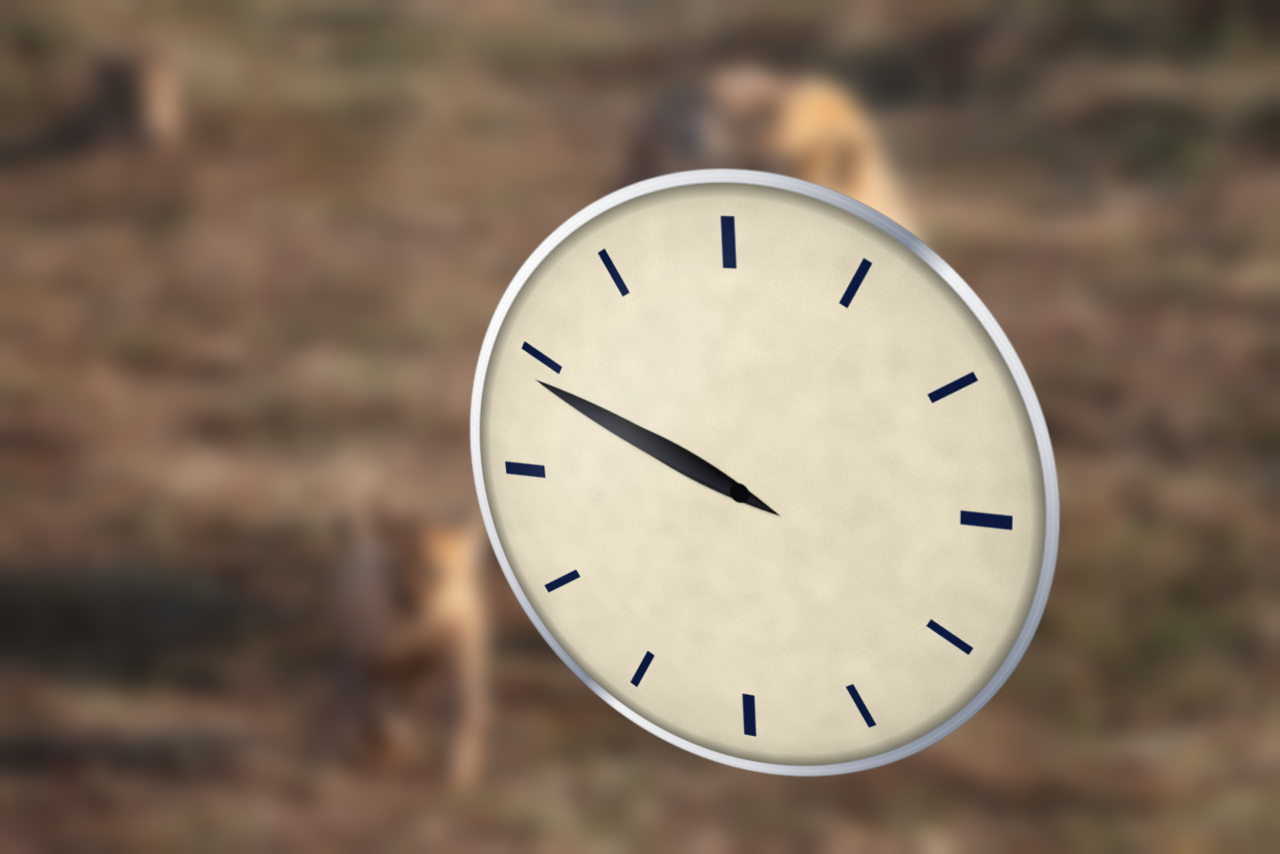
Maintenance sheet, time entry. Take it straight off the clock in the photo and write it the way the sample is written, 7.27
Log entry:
9.49
